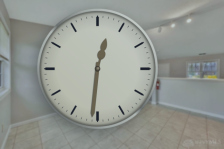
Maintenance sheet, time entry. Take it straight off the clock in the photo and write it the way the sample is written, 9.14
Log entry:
12.31
